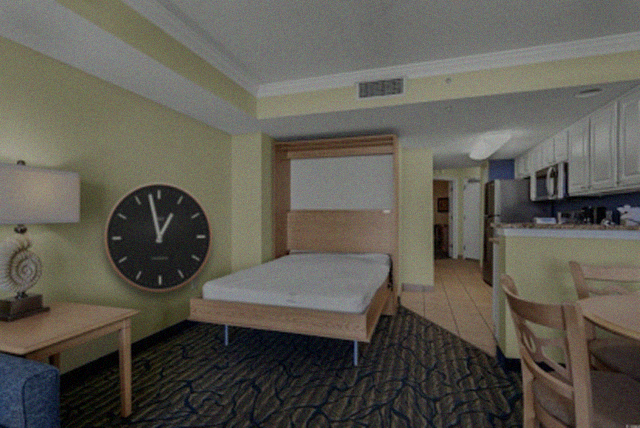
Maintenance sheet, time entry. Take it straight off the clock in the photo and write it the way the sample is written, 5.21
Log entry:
12.58
